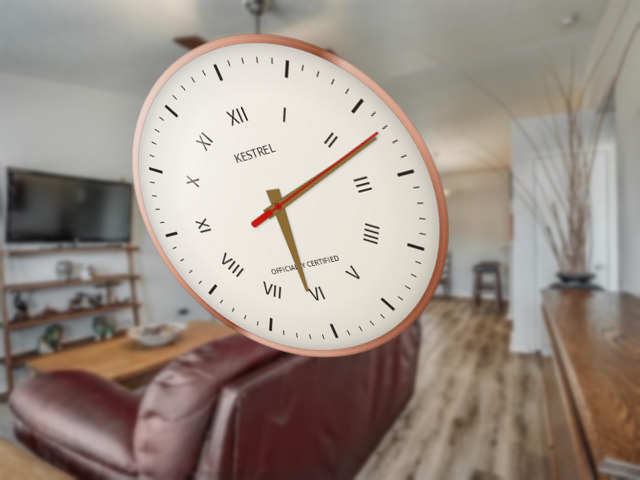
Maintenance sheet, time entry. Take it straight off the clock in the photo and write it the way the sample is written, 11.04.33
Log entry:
6.12.12
